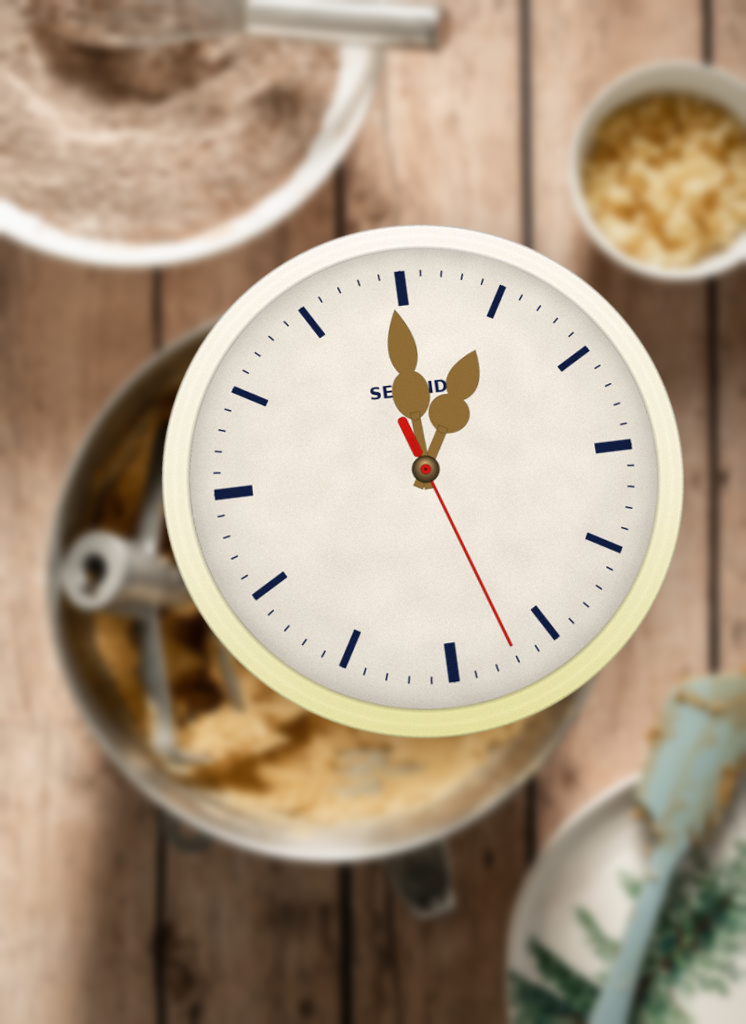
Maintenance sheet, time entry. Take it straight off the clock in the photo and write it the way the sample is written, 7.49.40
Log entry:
12.59.27
